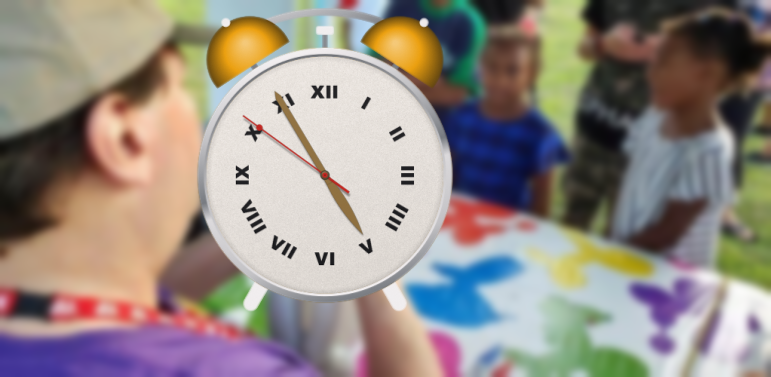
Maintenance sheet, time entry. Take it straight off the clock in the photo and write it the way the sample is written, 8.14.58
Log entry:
4.54.51
